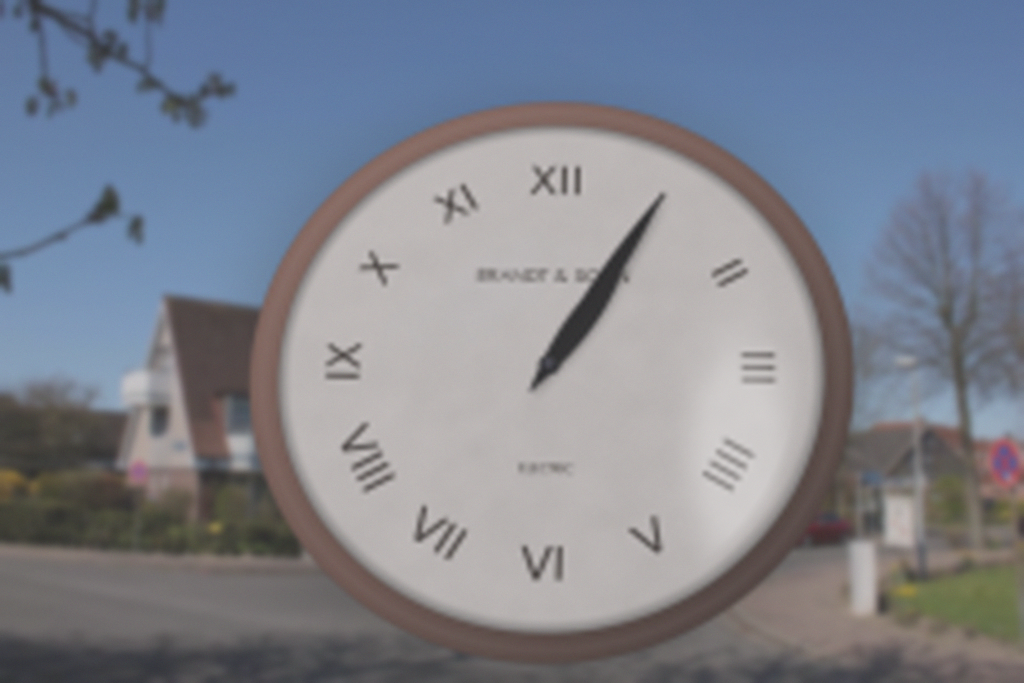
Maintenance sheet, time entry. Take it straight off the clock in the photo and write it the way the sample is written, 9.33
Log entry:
1.05
